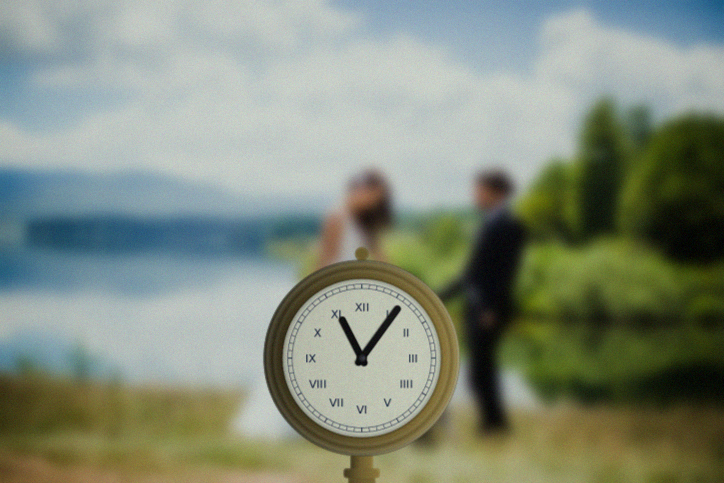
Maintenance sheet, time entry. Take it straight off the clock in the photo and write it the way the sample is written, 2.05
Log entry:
11.06
